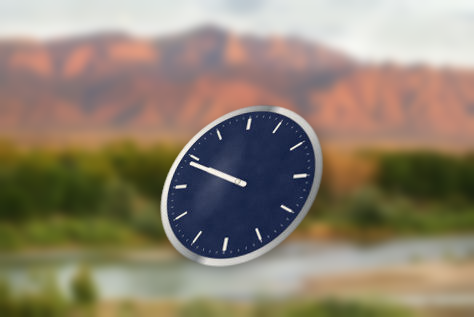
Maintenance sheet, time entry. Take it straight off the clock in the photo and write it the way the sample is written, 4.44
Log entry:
9.49
